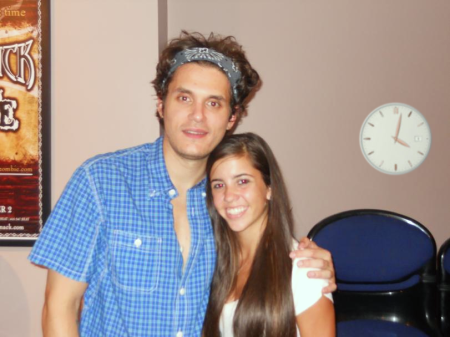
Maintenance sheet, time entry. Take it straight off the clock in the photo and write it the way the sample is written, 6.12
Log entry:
4.02
